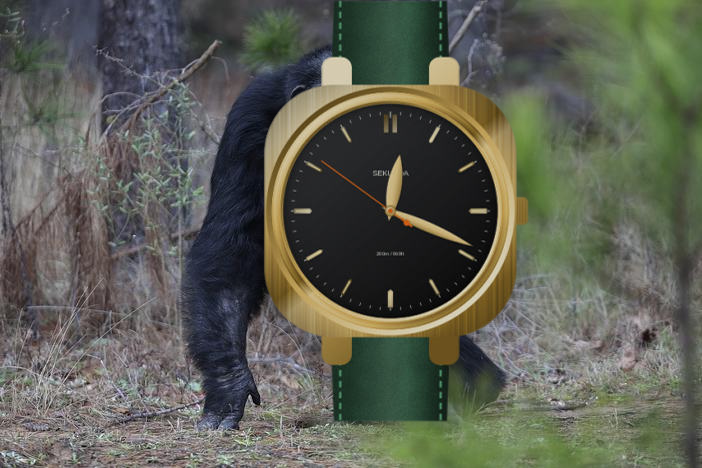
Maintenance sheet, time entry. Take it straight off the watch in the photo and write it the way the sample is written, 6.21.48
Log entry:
12.18.51
